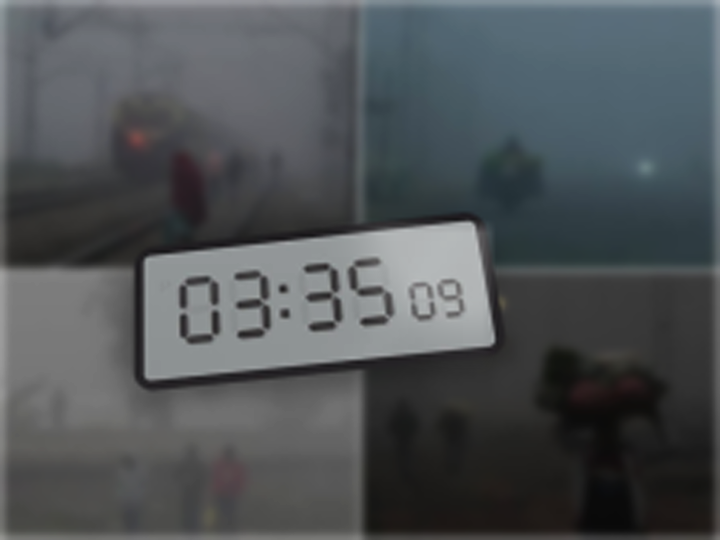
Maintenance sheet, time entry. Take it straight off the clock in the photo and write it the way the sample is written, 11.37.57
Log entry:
3.35.09
